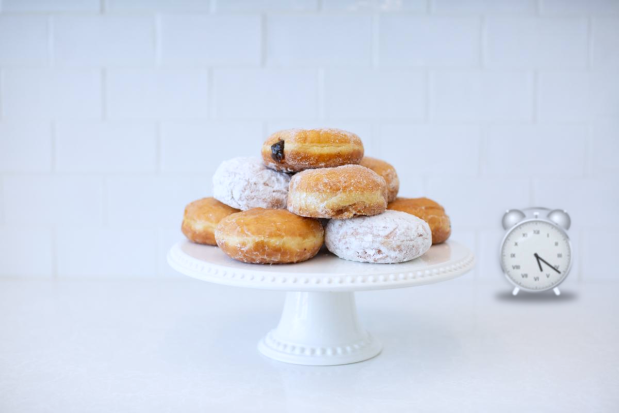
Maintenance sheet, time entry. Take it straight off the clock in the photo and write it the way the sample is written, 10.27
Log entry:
5.21
